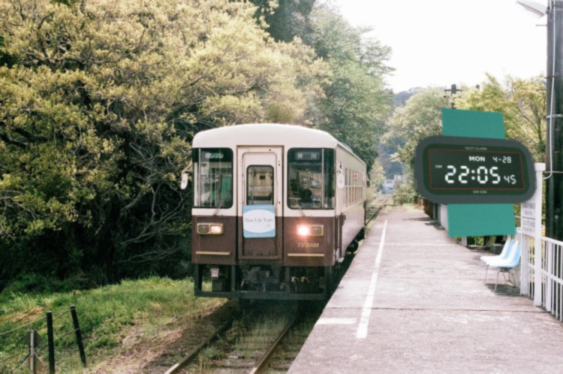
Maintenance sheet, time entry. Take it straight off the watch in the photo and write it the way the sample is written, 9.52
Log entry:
22.05
